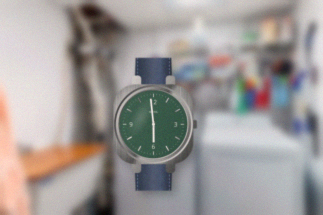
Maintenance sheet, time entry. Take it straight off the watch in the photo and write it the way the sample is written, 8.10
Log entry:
5.59
